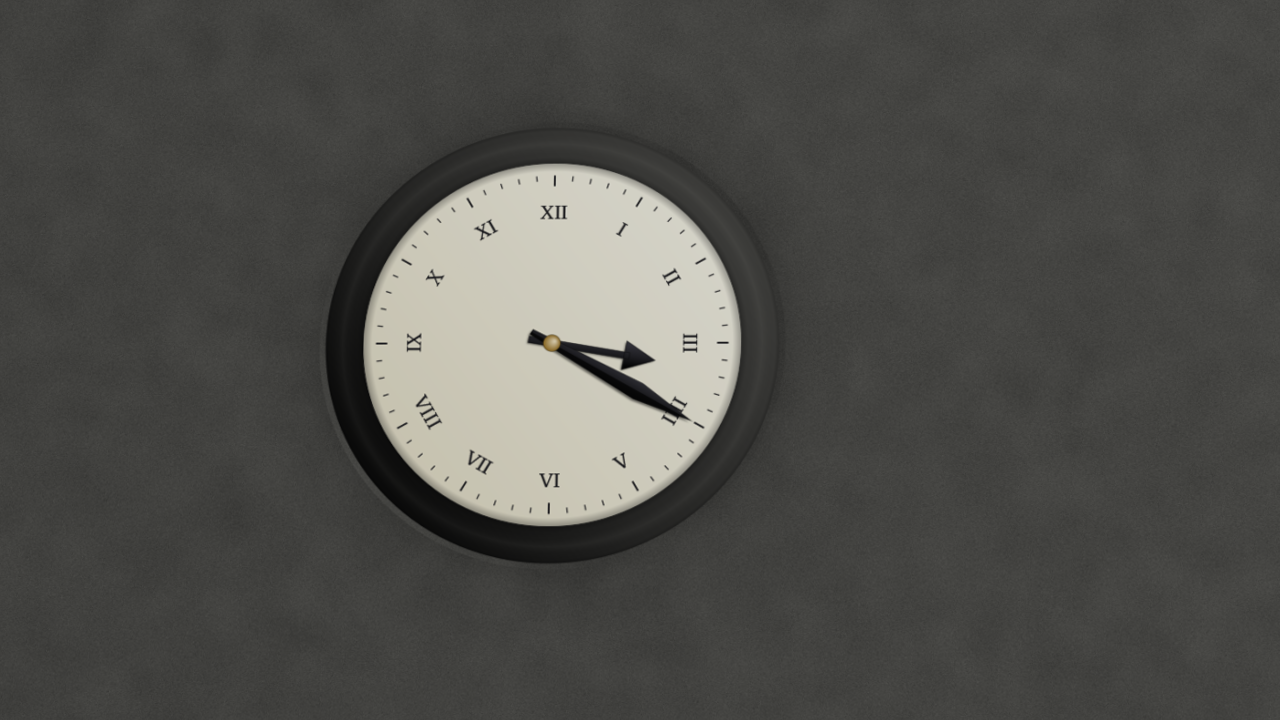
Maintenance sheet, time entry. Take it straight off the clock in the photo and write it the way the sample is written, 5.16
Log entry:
3.20
